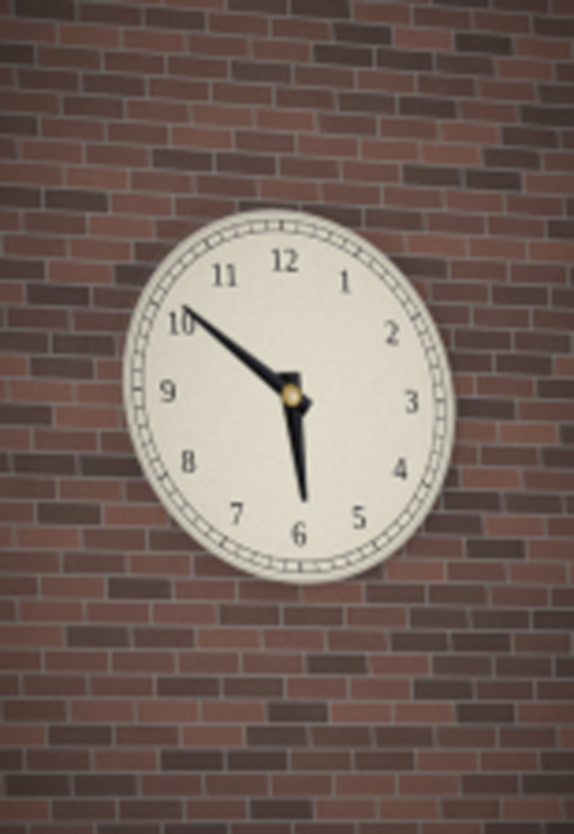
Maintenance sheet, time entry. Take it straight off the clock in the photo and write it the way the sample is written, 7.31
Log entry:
5.51
